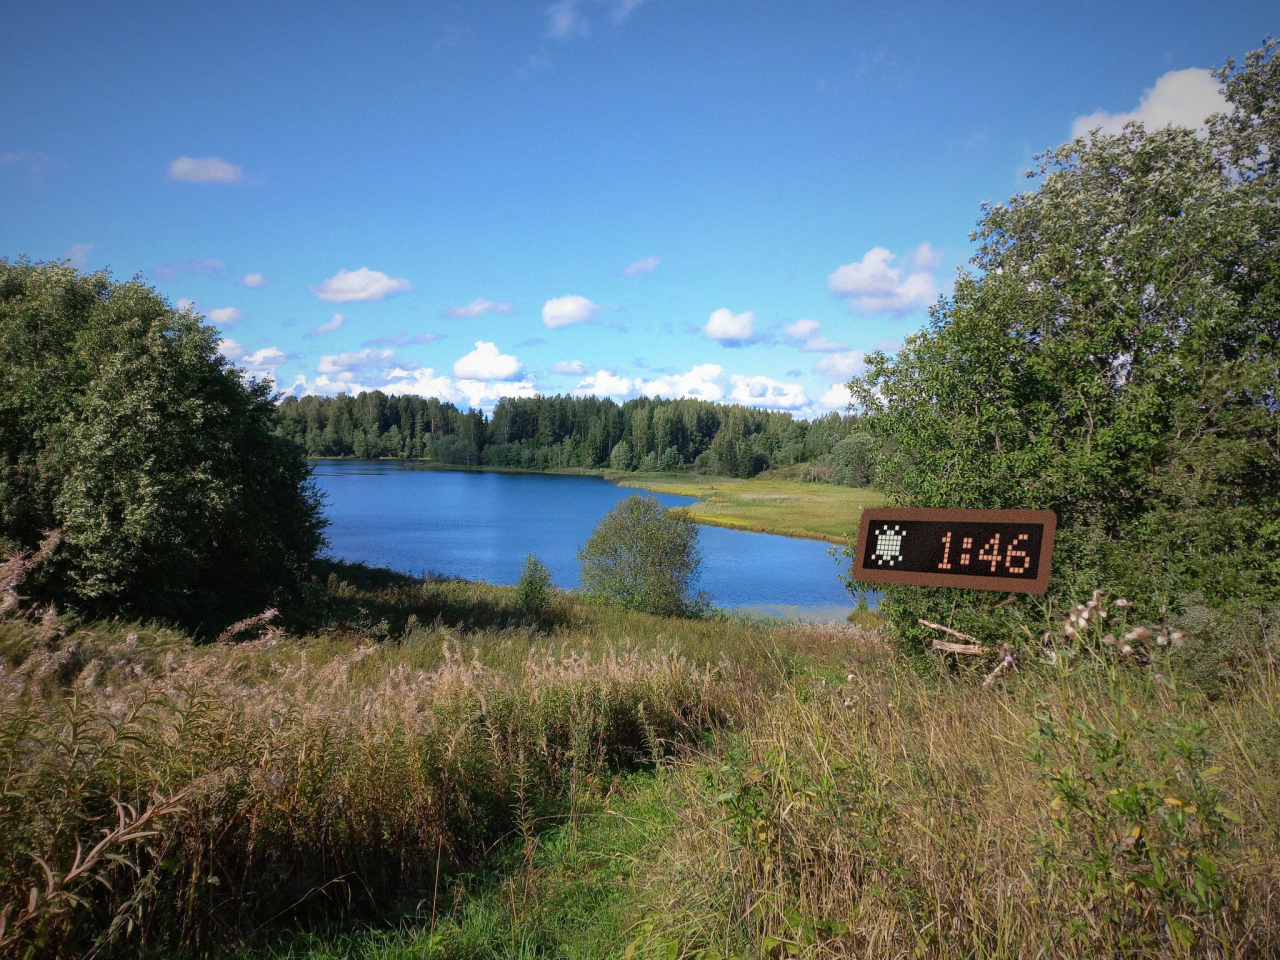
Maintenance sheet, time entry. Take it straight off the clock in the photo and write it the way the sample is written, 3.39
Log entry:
1.46
